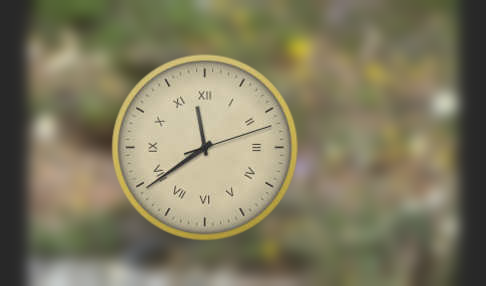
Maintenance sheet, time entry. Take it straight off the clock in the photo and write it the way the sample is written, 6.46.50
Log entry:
11.39.12
